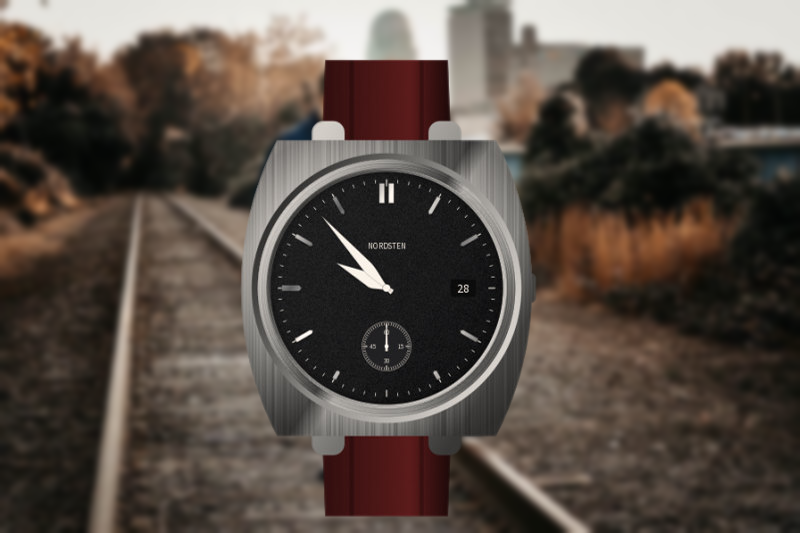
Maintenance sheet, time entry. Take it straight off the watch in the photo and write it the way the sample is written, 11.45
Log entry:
9.53
